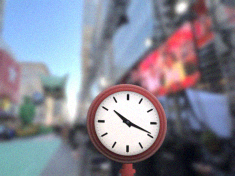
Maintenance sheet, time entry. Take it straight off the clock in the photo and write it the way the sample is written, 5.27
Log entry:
10.19
